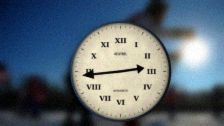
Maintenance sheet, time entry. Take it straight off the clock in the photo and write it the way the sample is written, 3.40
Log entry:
2.44
